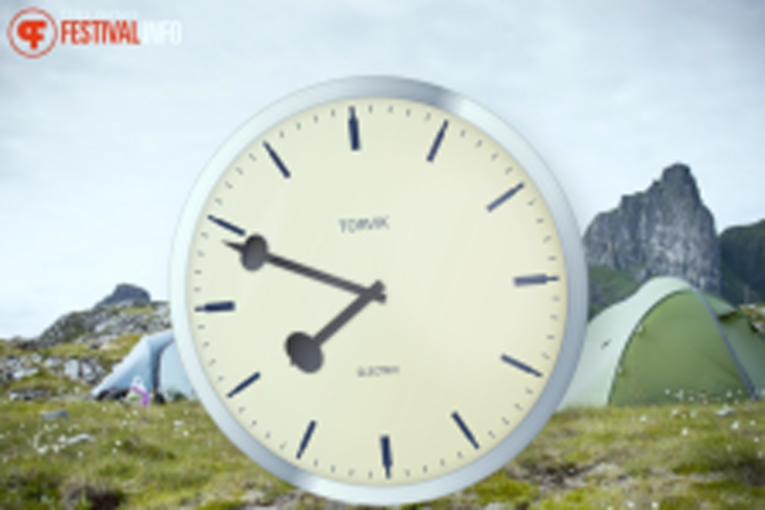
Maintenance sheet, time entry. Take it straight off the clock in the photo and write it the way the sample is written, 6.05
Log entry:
7.49
